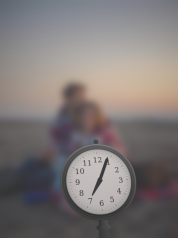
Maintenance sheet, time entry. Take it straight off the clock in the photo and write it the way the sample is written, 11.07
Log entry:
7.04
